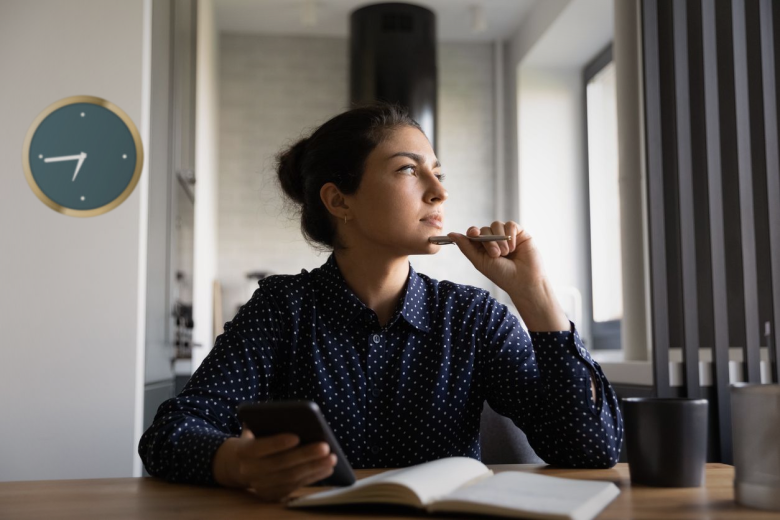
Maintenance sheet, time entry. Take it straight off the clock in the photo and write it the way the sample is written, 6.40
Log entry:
6.44
